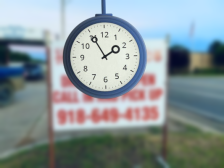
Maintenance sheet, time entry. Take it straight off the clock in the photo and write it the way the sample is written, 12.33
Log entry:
1.55
